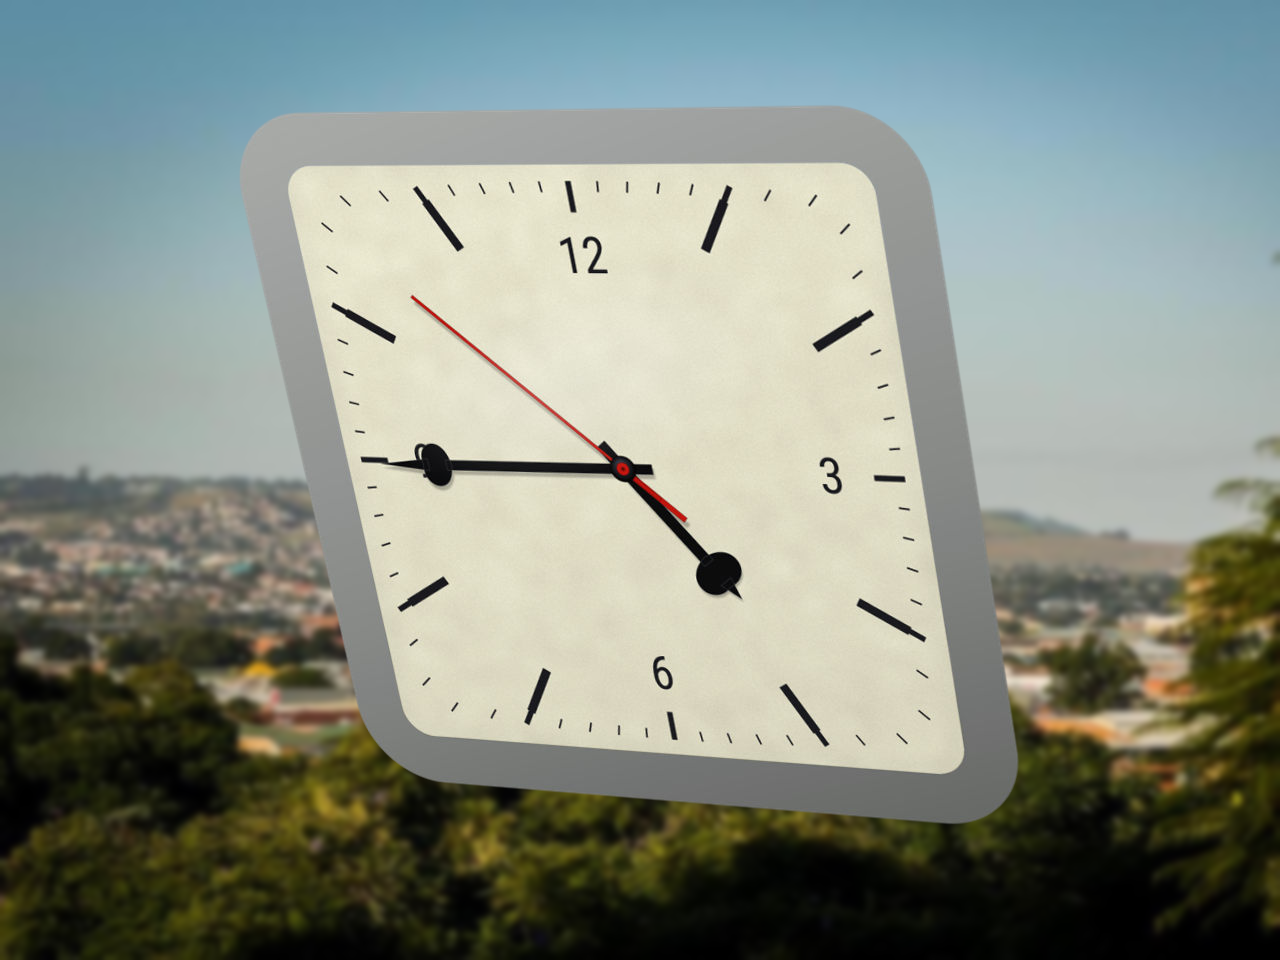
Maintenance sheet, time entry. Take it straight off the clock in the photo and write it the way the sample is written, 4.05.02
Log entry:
4.44.52
